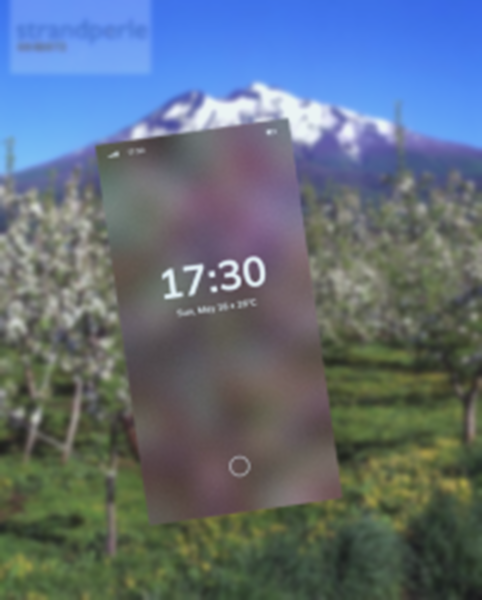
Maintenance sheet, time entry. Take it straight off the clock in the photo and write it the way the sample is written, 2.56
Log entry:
17.30
